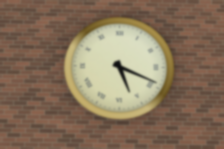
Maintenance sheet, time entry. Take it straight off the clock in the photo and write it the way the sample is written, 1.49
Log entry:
5.19
